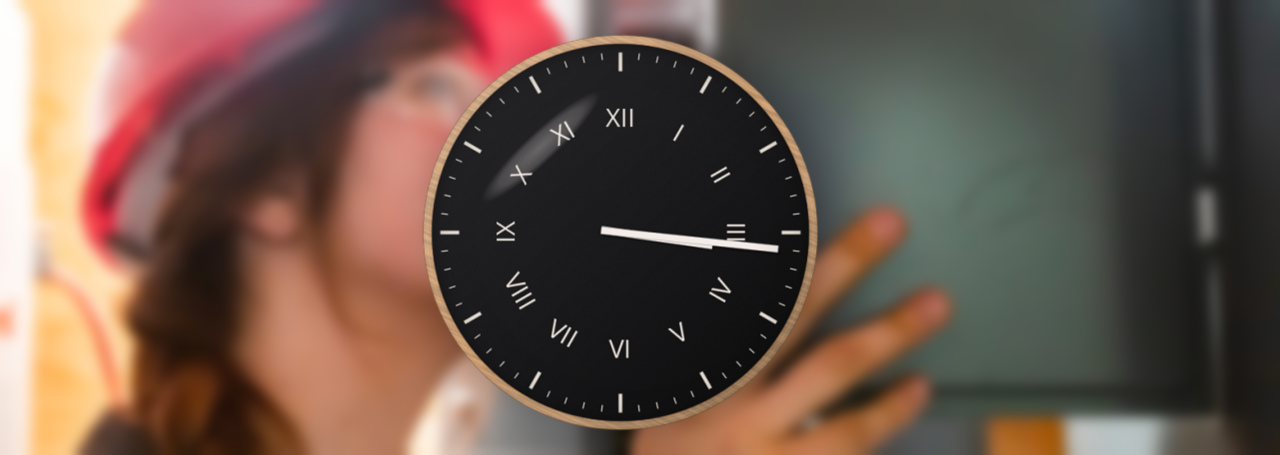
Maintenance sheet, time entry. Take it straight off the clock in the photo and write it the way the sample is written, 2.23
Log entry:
3.16
